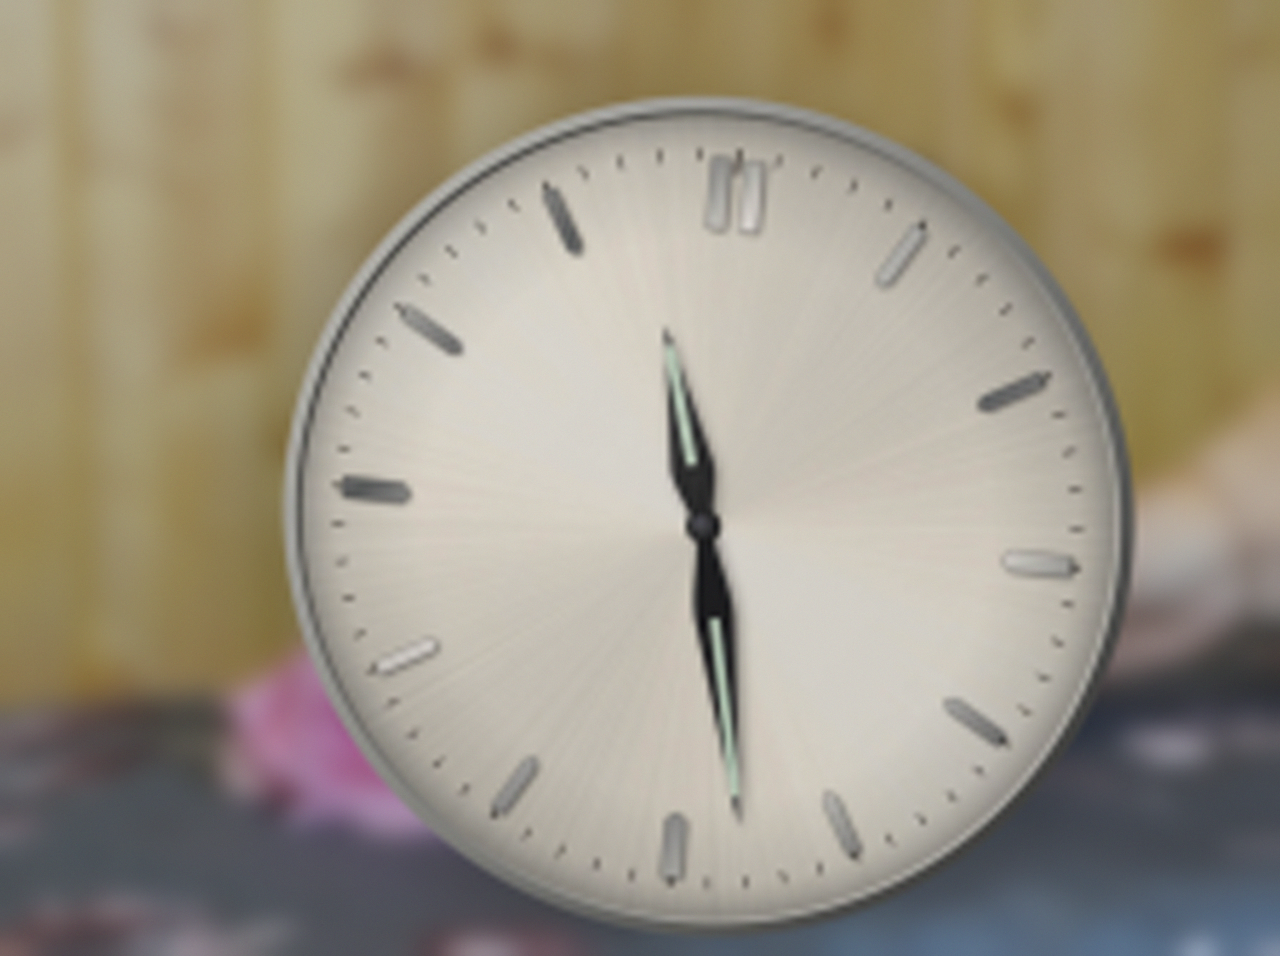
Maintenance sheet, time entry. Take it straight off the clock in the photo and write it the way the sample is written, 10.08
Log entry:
11.28
